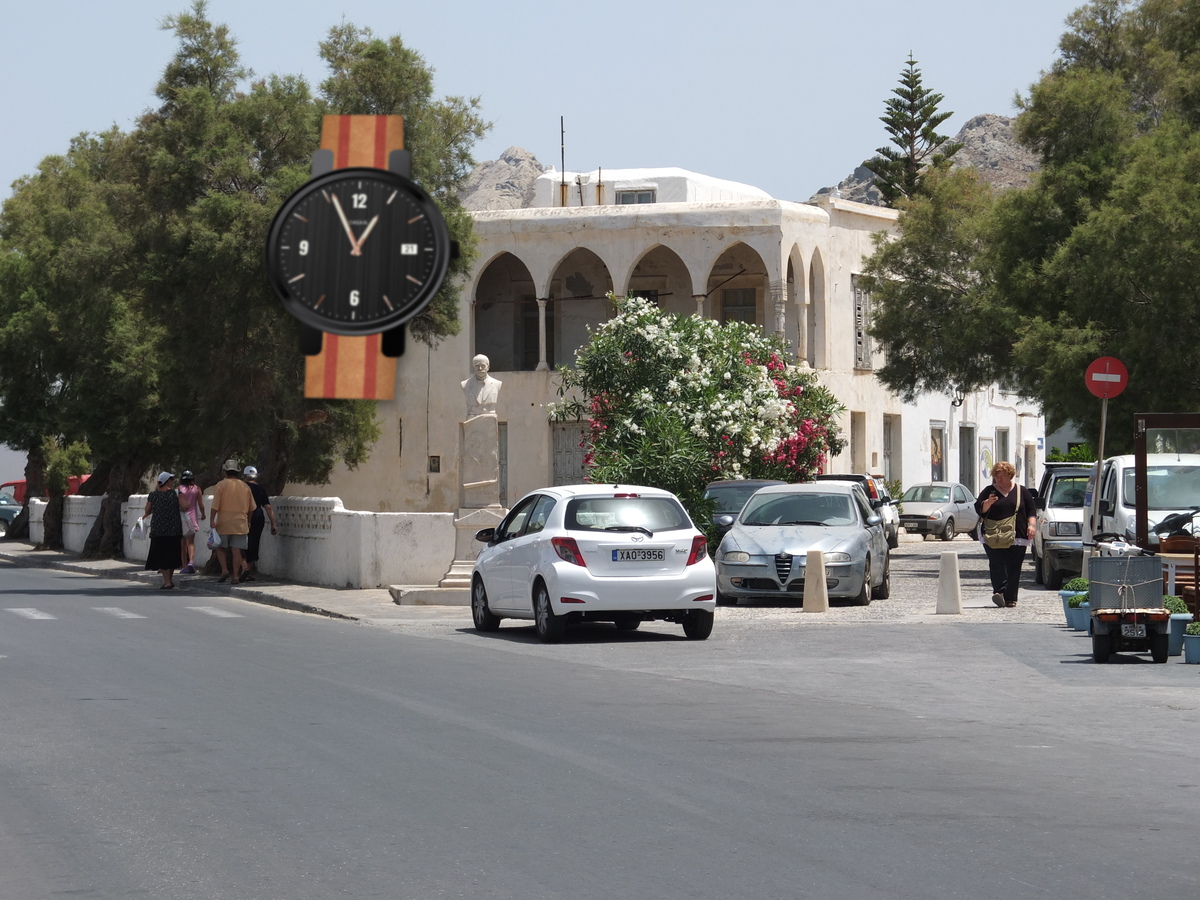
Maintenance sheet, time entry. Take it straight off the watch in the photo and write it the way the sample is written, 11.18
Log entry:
12.56
